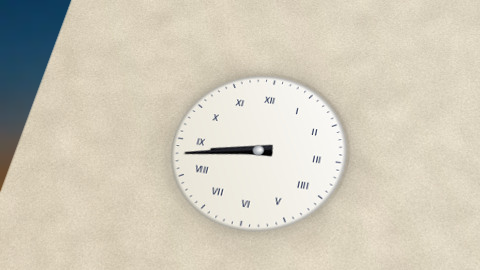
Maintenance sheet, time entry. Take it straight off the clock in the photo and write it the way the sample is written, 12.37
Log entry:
8.43
